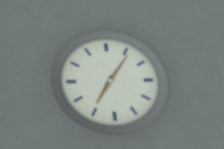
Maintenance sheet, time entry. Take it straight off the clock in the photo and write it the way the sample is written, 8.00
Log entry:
7.06
